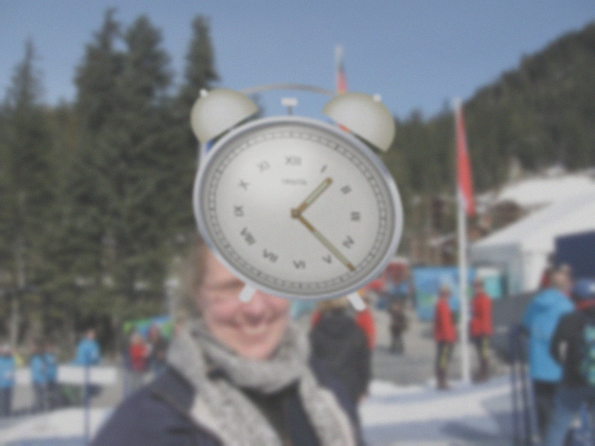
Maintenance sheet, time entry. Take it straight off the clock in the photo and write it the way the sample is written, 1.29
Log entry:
1.23
